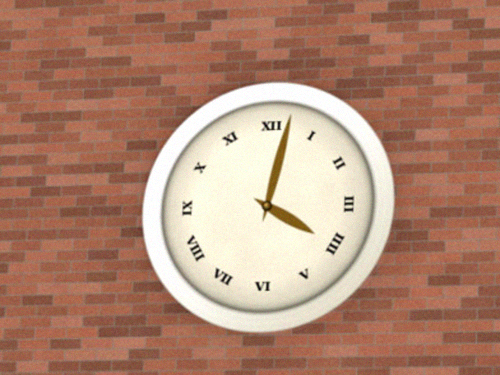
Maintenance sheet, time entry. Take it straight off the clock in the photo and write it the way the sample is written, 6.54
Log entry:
4.02
